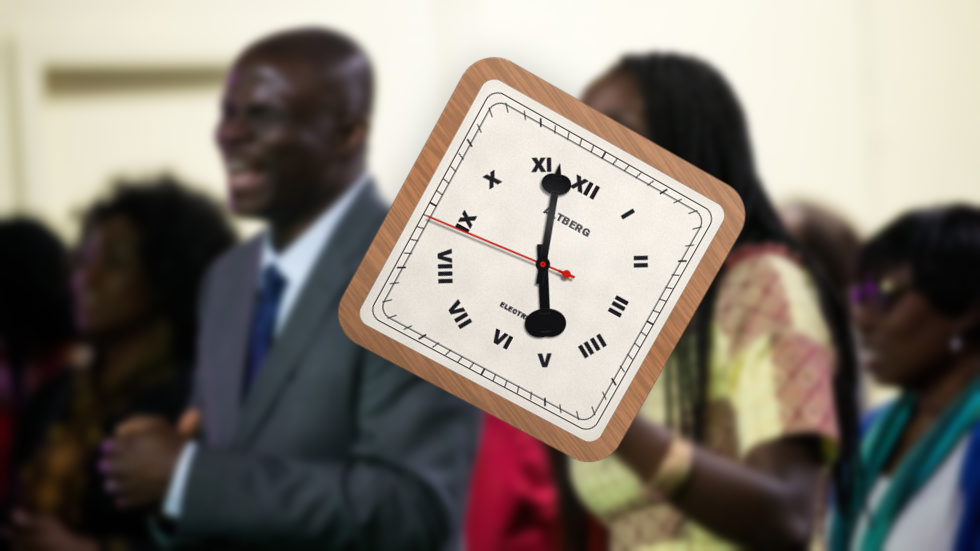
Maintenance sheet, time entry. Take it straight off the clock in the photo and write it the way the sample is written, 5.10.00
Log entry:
4.56.44
